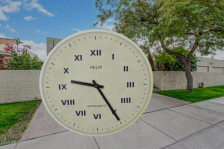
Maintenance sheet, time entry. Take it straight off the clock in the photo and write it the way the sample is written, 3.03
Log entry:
9.25
